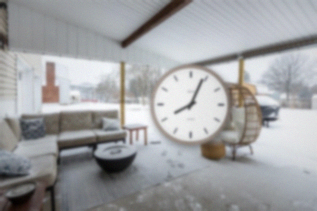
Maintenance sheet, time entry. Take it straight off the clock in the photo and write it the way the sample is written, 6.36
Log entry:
8.04
